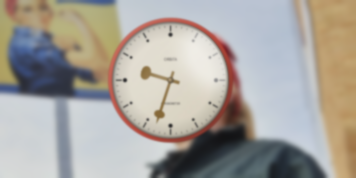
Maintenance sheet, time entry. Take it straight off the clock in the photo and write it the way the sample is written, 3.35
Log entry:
9.33
